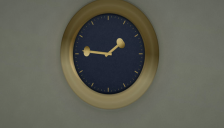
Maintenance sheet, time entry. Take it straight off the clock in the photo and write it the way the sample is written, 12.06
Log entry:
1.46
